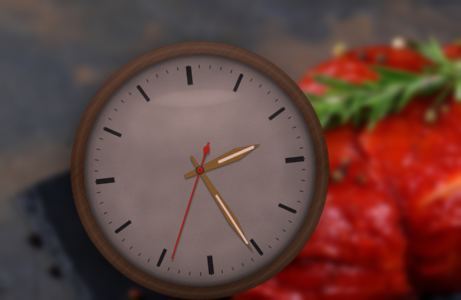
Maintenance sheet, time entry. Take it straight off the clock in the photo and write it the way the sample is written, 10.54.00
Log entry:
2.25.34
